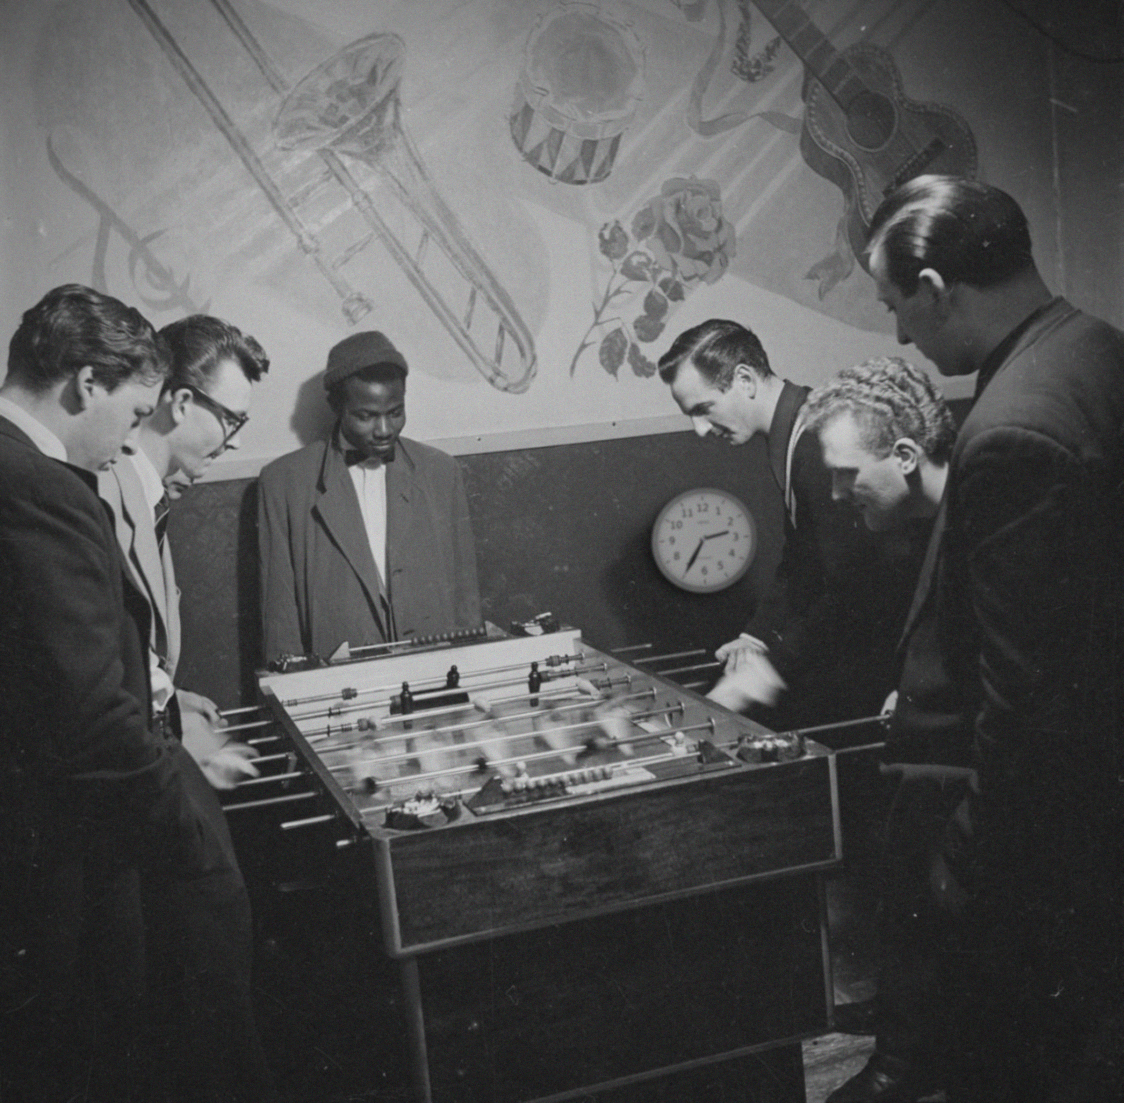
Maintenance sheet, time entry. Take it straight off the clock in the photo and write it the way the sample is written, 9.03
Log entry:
2.35
